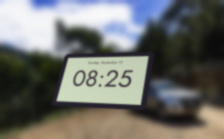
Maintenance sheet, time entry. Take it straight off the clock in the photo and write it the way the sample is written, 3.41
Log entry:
8.25
